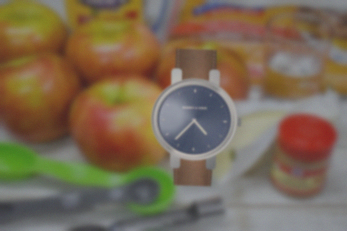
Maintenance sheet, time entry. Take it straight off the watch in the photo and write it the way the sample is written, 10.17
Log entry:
4.37
